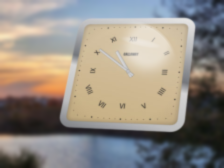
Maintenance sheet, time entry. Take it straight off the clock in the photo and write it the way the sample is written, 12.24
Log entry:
10.51
